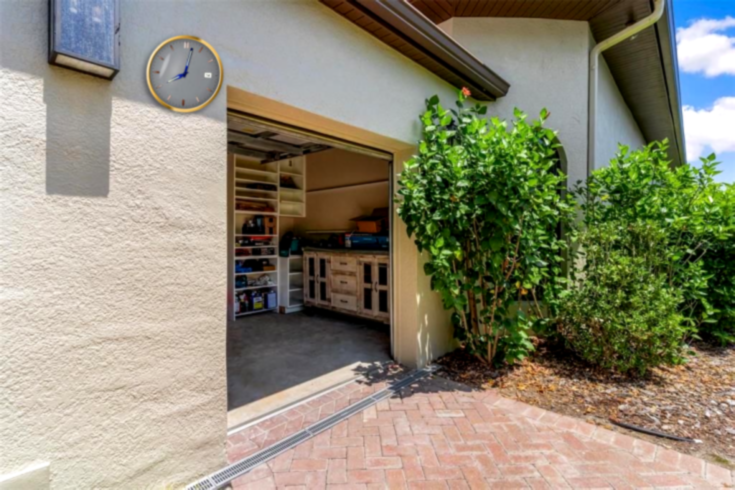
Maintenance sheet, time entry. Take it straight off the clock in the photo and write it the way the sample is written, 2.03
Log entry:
8.02
